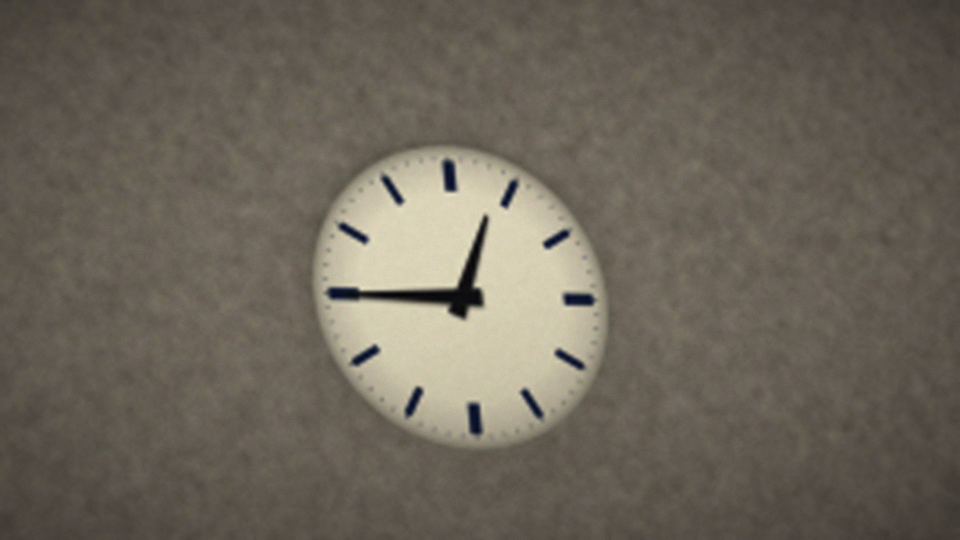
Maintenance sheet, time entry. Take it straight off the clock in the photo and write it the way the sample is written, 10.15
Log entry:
12.45
